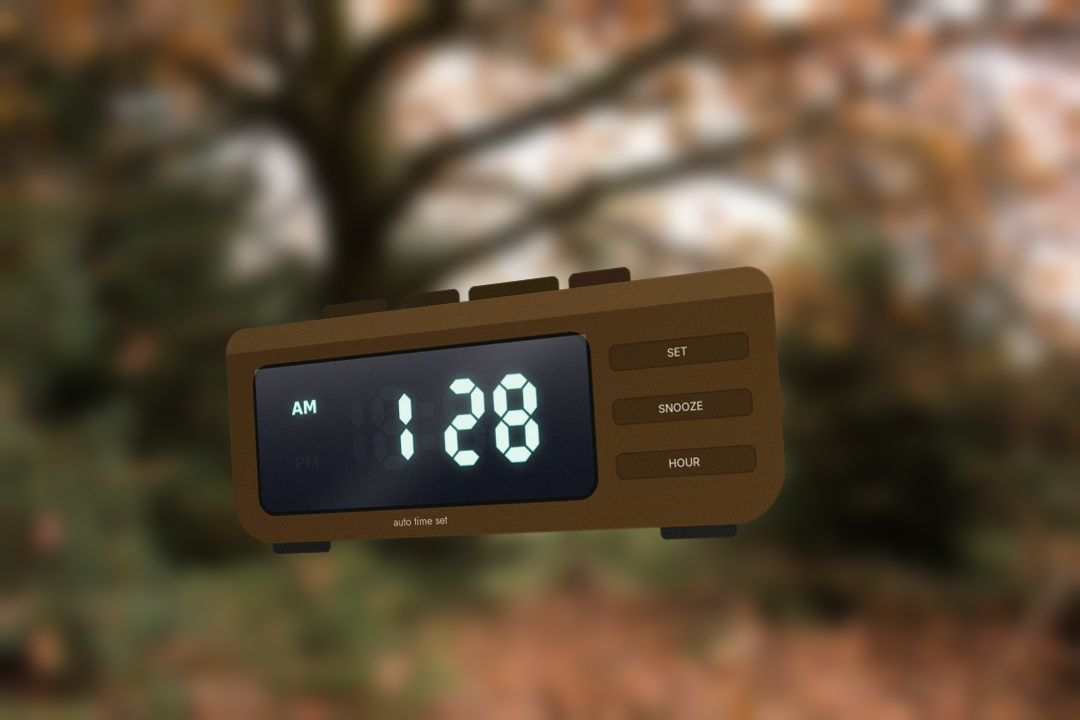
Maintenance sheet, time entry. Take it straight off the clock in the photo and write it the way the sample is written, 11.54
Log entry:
1.28
